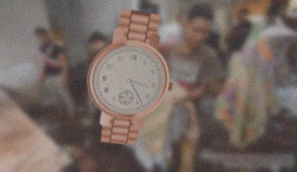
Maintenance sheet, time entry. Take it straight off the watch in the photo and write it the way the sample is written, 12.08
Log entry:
3.24
